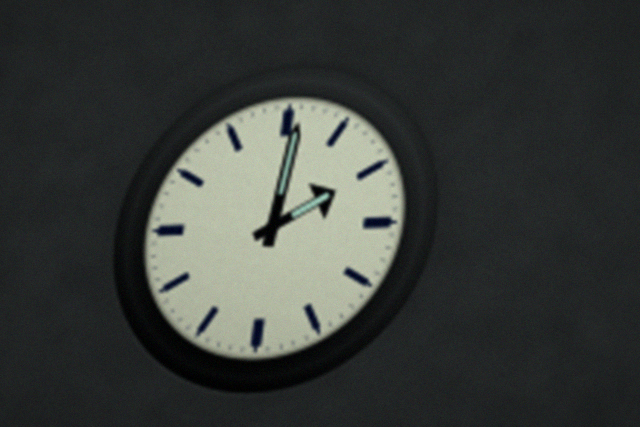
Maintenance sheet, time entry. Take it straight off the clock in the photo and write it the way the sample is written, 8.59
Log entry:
2.01
